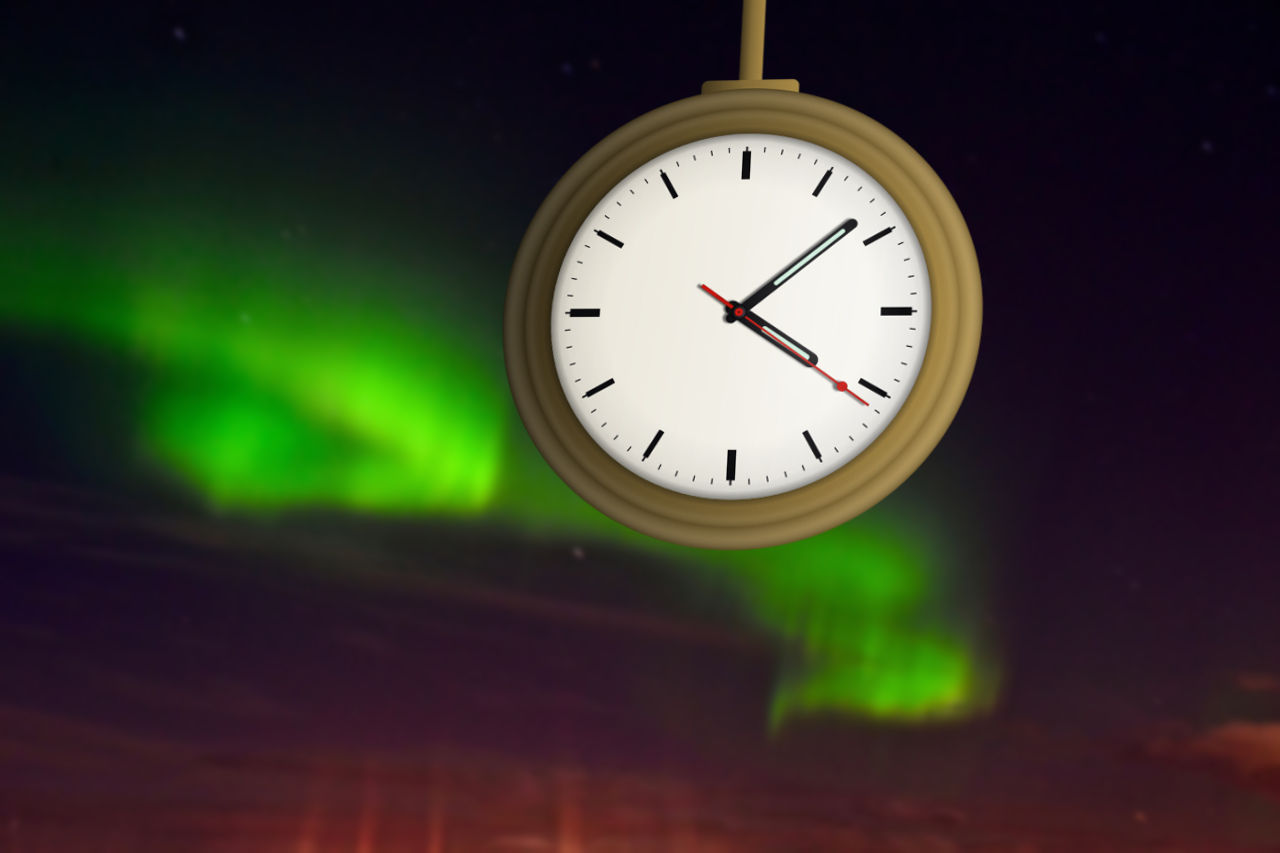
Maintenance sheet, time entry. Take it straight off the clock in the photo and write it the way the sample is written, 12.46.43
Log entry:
4.08.21
